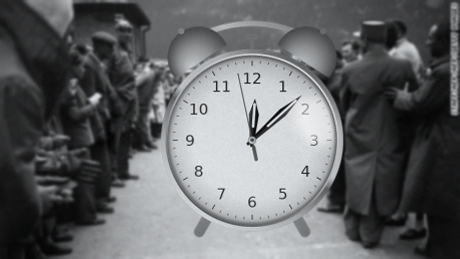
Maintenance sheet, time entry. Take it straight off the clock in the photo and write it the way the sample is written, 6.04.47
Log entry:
12.07.58
